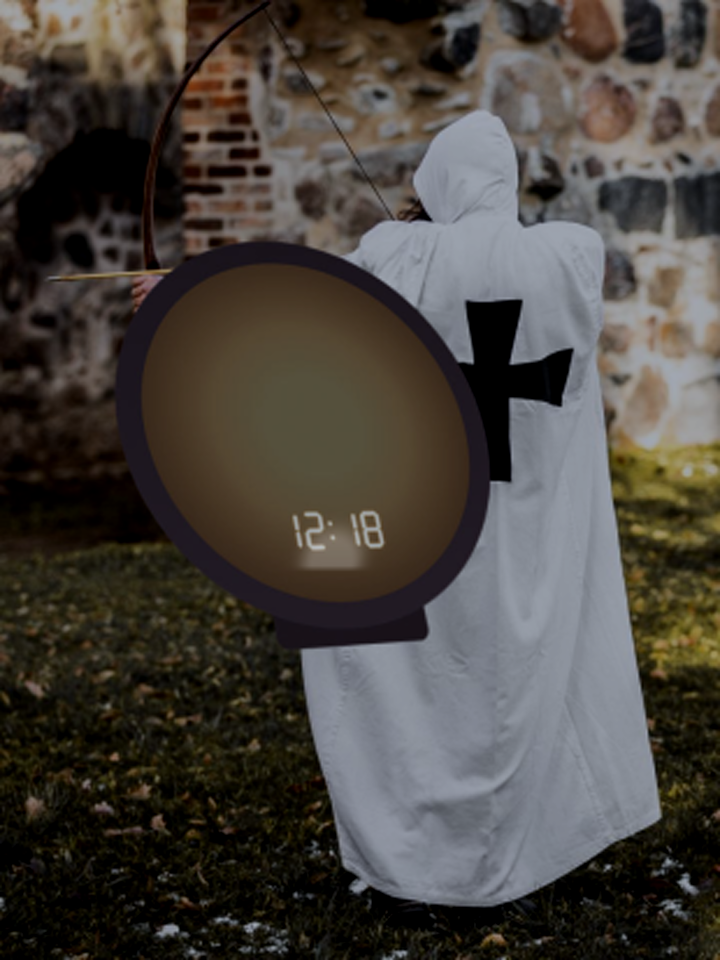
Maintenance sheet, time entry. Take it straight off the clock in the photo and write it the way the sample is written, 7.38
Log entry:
12.18
